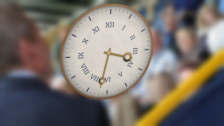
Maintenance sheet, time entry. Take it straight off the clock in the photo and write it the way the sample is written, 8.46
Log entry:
3.32
